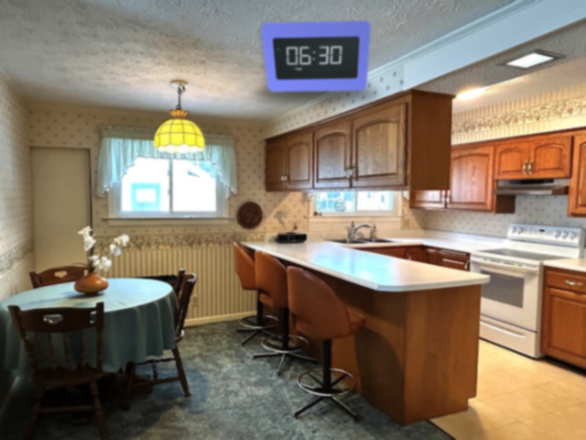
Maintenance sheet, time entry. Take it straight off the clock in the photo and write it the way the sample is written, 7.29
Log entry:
6.30
